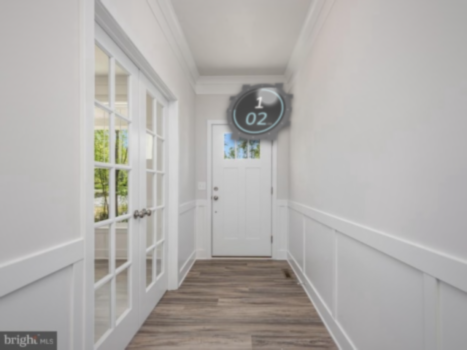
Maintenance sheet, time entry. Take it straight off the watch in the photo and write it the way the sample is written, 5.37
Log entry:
1.02
